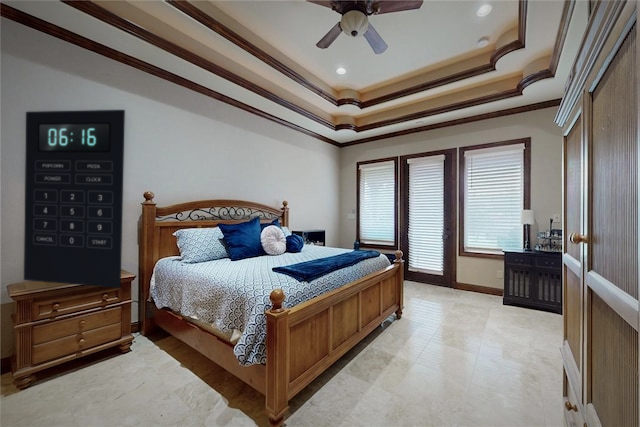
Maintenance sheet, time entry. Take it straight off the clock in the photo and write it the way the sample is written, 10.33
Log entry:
6.16
